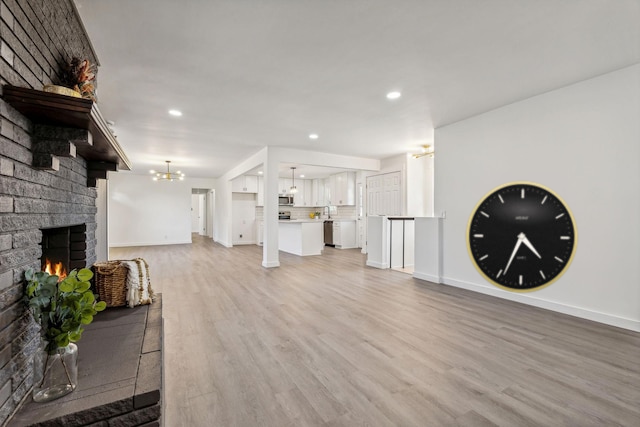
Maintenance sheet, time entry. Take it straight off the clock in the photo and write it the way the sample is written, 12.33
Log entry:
4.34
